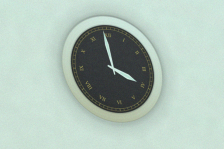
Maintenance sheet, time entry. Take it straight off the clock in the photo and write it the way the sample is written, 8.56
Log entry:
3.59
